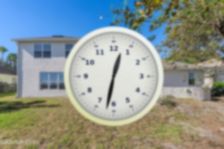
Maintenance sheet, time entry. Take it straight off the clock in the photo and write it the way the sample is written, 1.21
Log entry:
12.32
